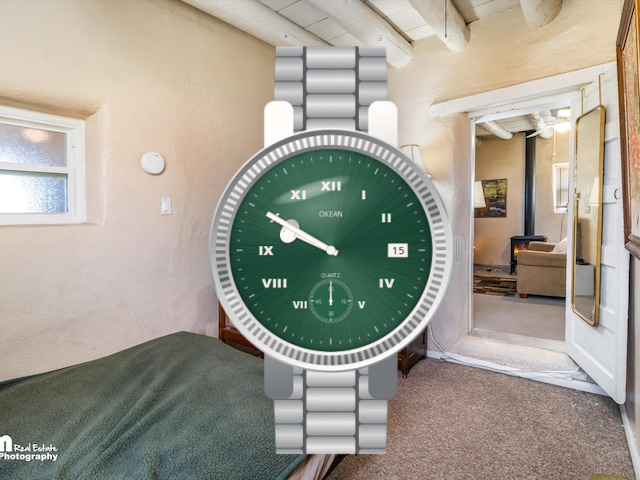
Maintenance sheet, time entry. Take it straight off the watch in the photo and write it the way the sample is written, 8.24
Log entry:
9.50
